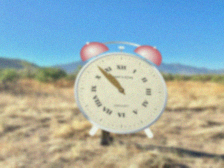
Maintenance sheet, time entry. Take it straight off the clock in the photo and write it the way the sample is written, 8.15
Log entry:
10.53
